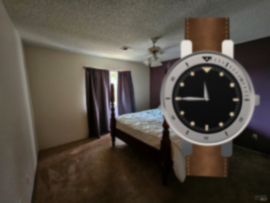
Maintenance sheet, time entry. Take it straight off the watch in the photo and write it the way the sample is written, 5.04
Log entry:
11.45
